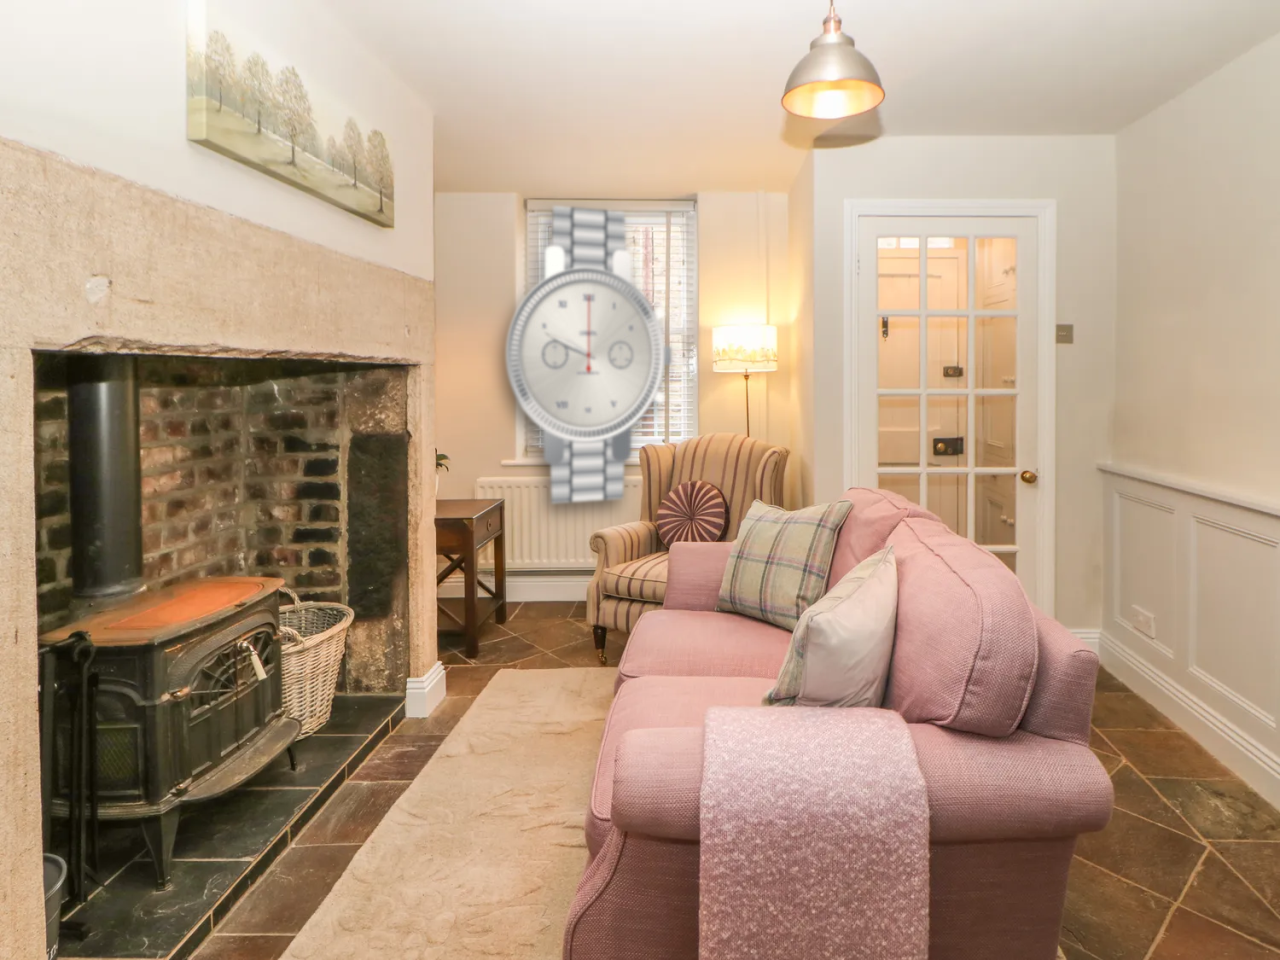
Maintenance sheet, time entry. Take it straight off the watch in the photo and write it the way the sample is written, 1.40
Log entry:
9.49
